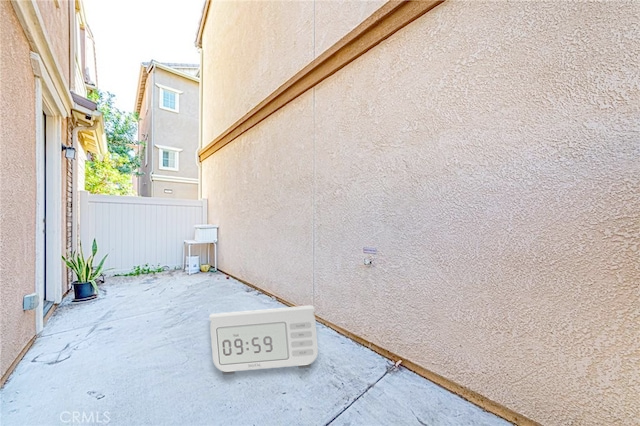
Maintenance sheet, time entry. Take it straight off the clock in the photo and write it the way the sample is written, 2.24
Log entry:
9.59
